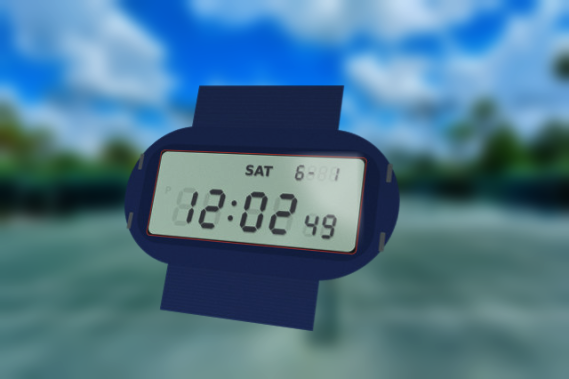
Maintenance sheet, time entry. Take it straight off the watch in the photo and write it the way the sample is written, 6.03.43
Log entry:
12.02.49
